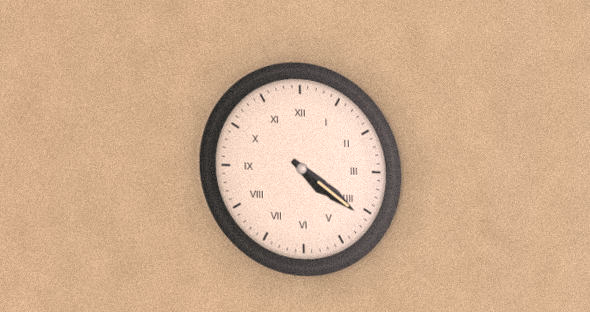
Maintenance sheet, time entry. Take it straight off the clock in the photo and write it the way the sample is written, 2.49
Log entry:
4.21
